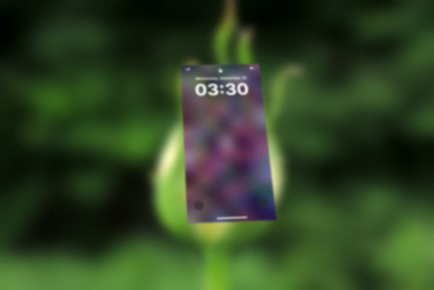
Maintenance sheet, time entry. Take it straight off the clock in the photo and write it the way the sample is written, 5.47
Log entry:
3.30
